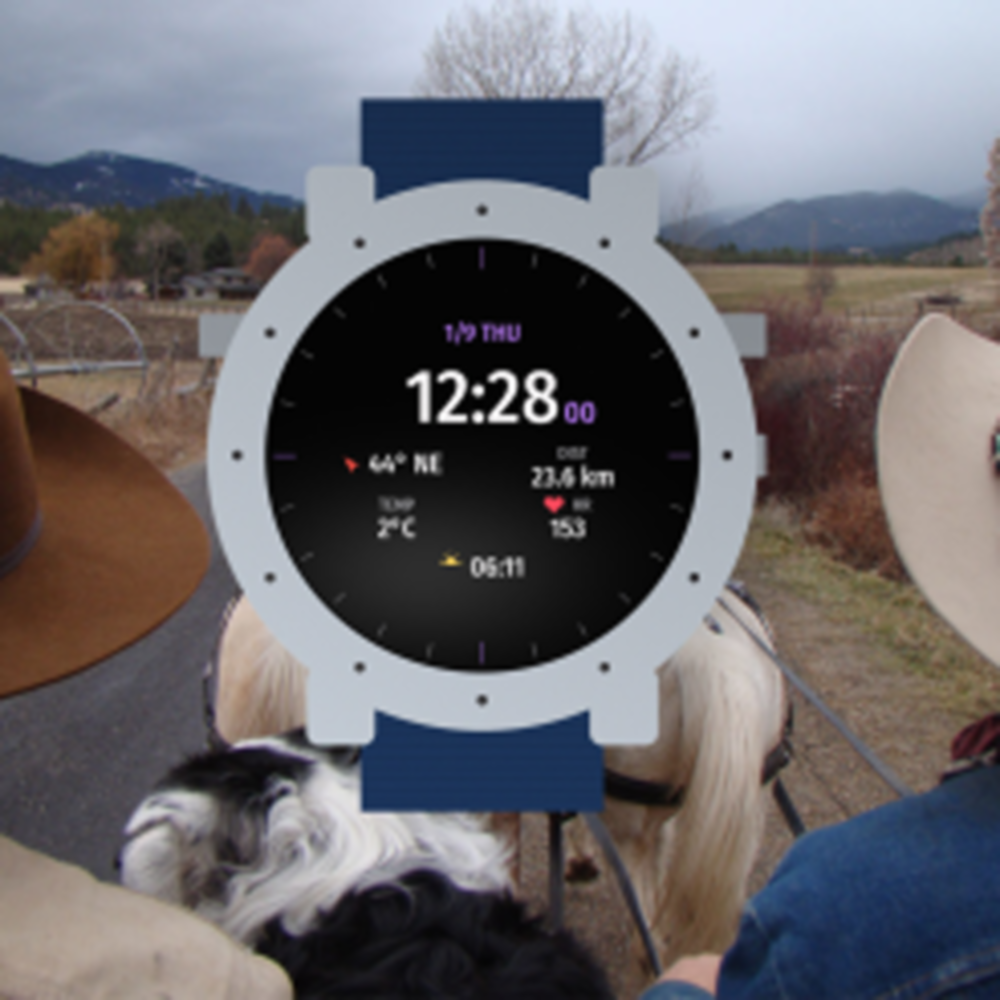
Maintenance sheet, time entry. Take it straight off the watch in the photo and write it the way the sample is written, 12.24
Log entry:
12.28
